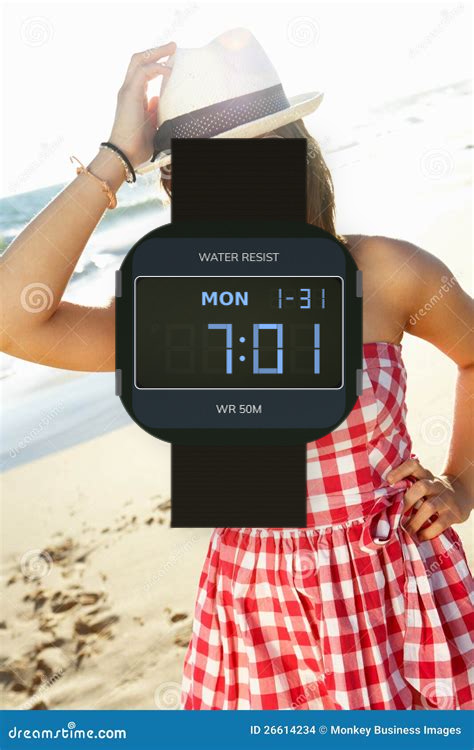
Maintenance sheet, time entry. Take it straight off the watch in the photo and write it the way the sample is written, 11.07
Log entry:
7.01
